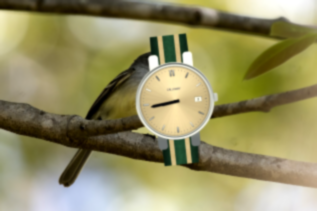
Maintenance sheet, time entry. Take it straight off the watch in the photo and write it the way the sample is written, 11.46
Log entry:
8.44
